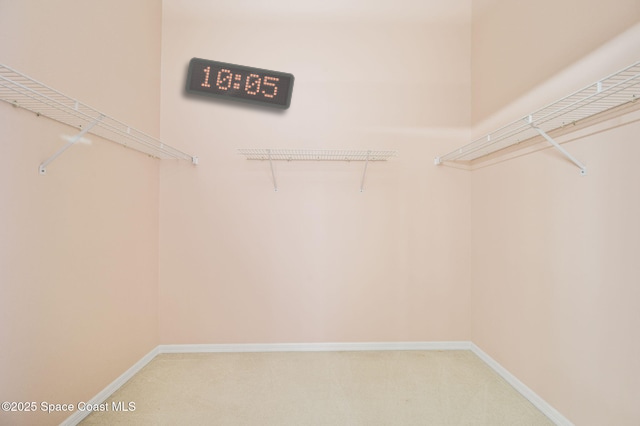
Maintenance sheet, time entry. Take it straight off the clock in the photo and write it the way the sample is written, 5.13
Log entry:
10.05
